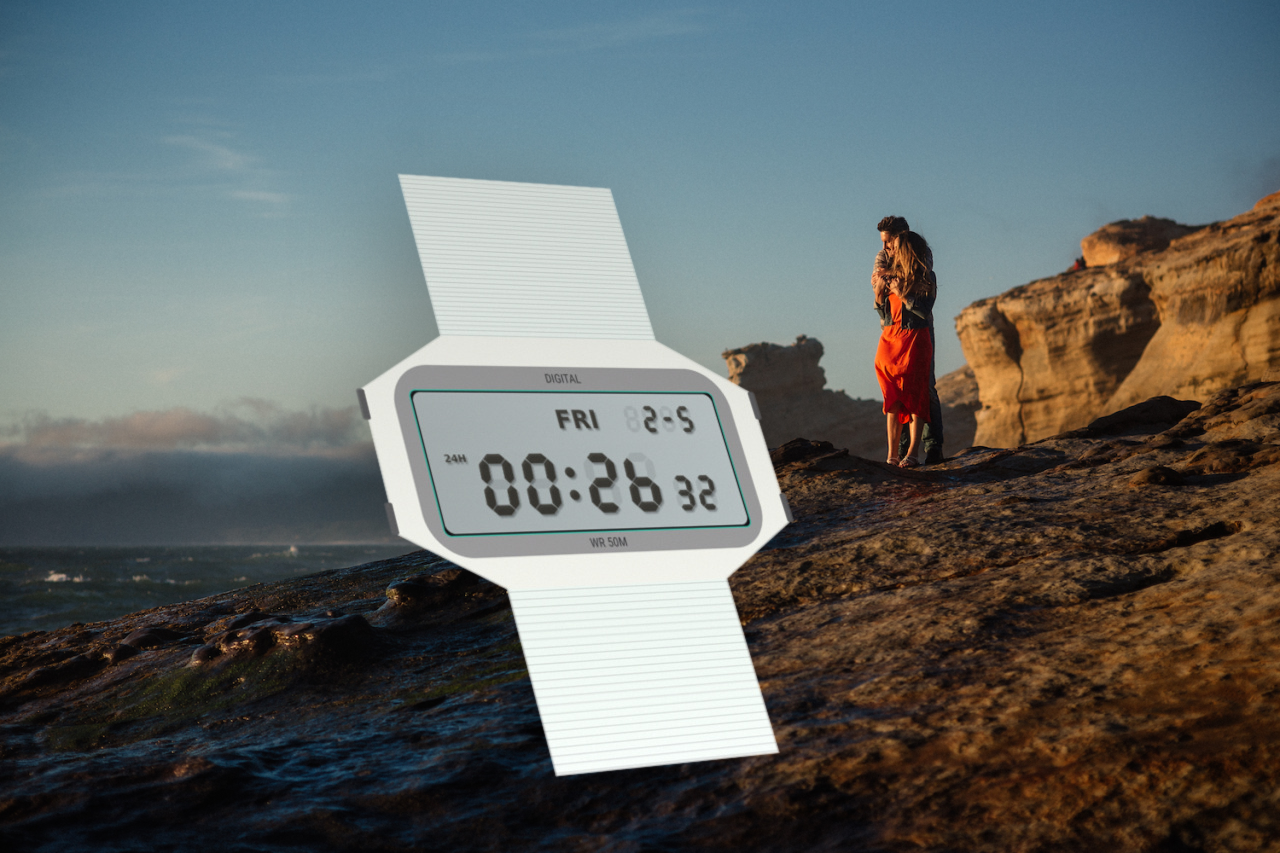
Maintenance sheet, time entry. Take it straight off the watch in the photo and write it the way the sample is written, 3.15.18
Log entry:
0.26.32
